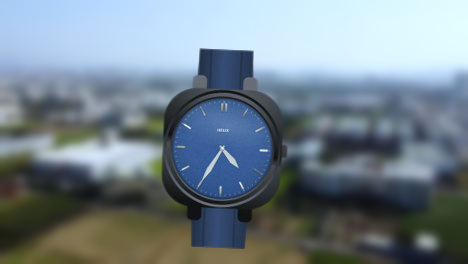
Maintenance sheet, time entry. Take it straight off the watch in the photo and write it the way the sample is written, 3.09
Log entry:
4.35
